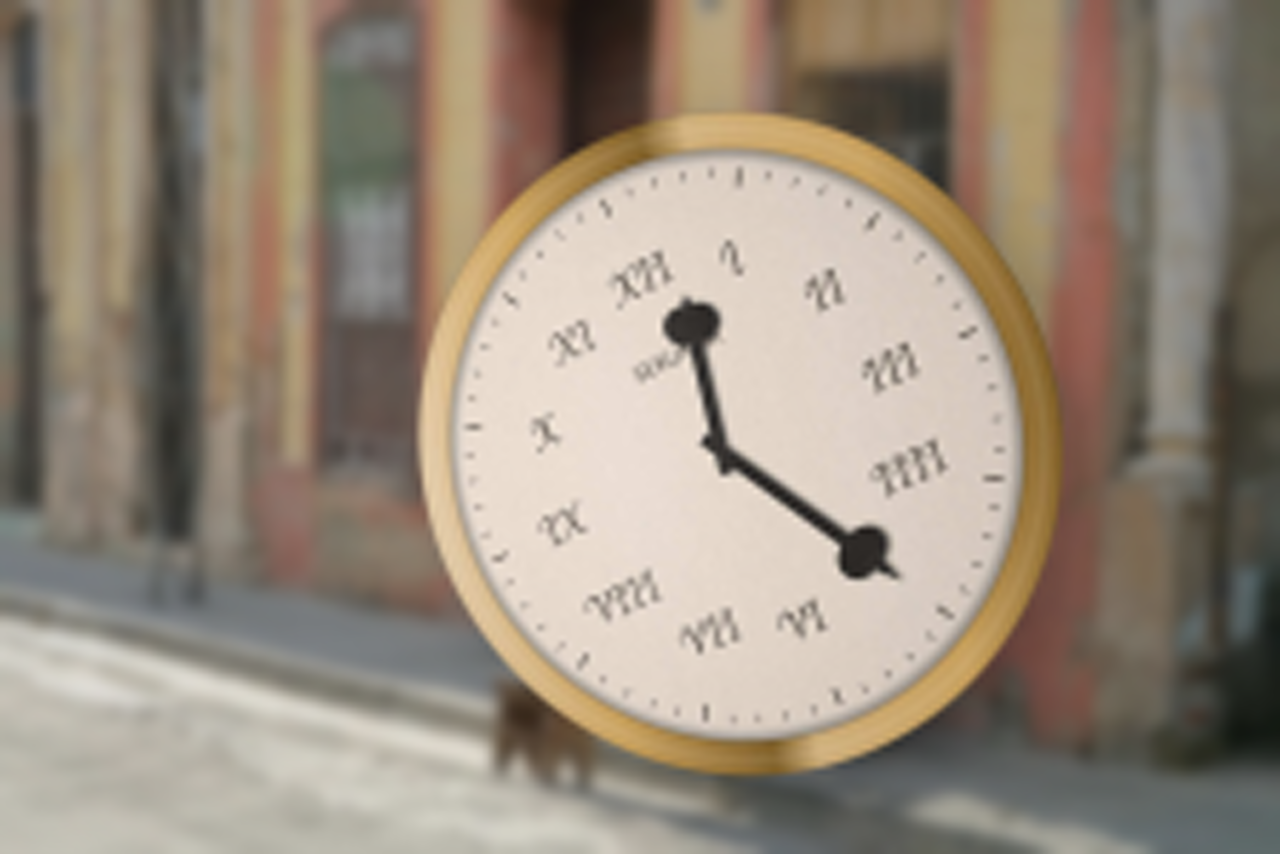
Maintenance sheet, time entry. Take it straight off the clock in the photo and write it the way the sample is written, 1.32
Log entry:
12.25
